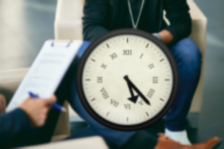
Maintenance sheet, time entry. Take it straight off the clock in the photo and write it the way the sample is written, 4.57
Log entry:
5.23
